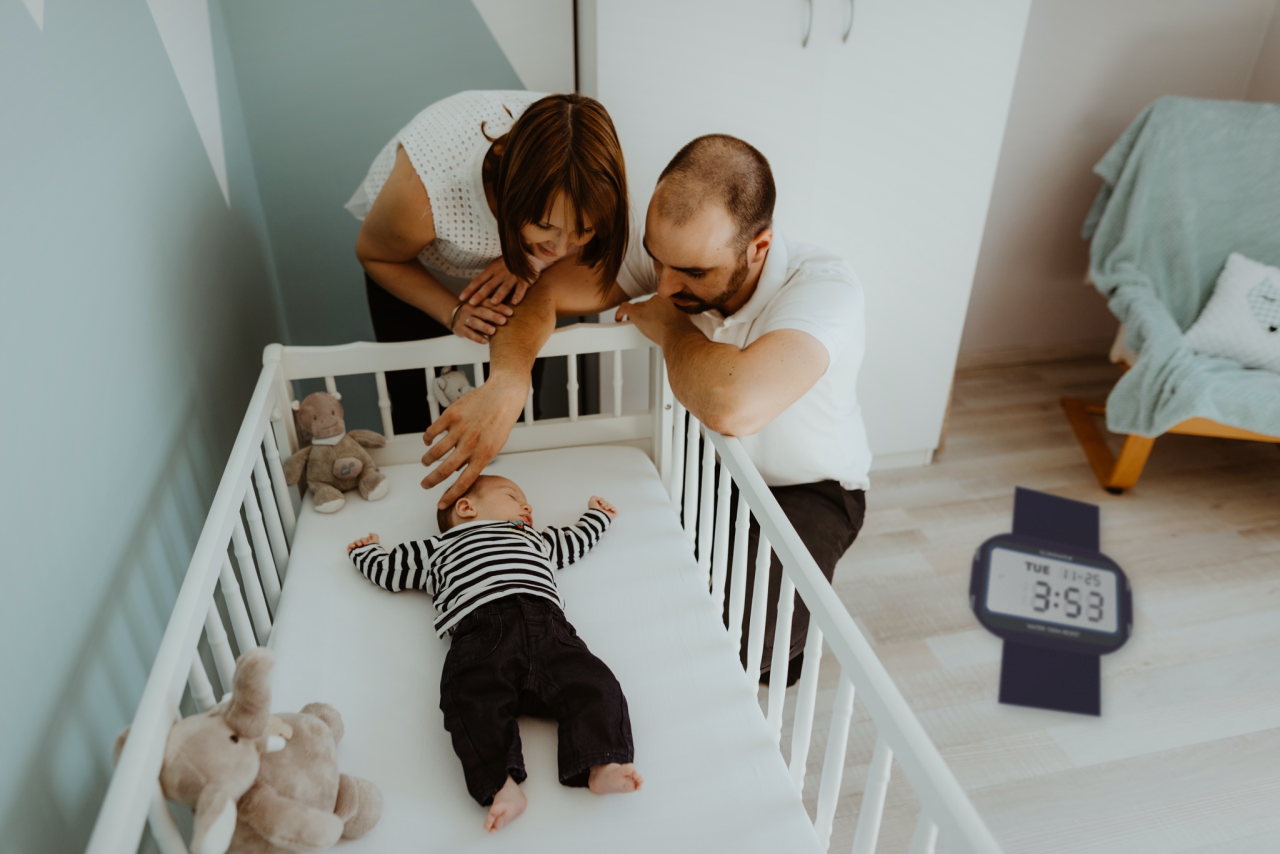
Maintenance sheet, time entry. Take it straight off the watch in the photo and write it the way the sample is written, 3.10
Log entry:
3.53
